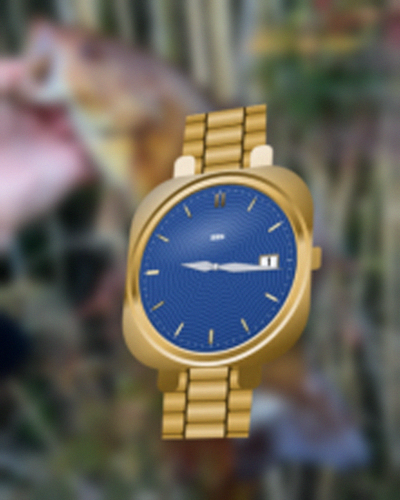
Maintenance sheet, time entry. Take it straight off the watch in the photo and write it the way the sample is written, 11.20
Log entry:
9.16
